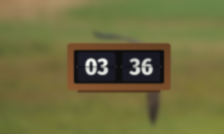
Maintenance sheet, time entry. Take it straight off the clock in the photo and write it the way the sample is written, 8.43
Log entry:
3.36
